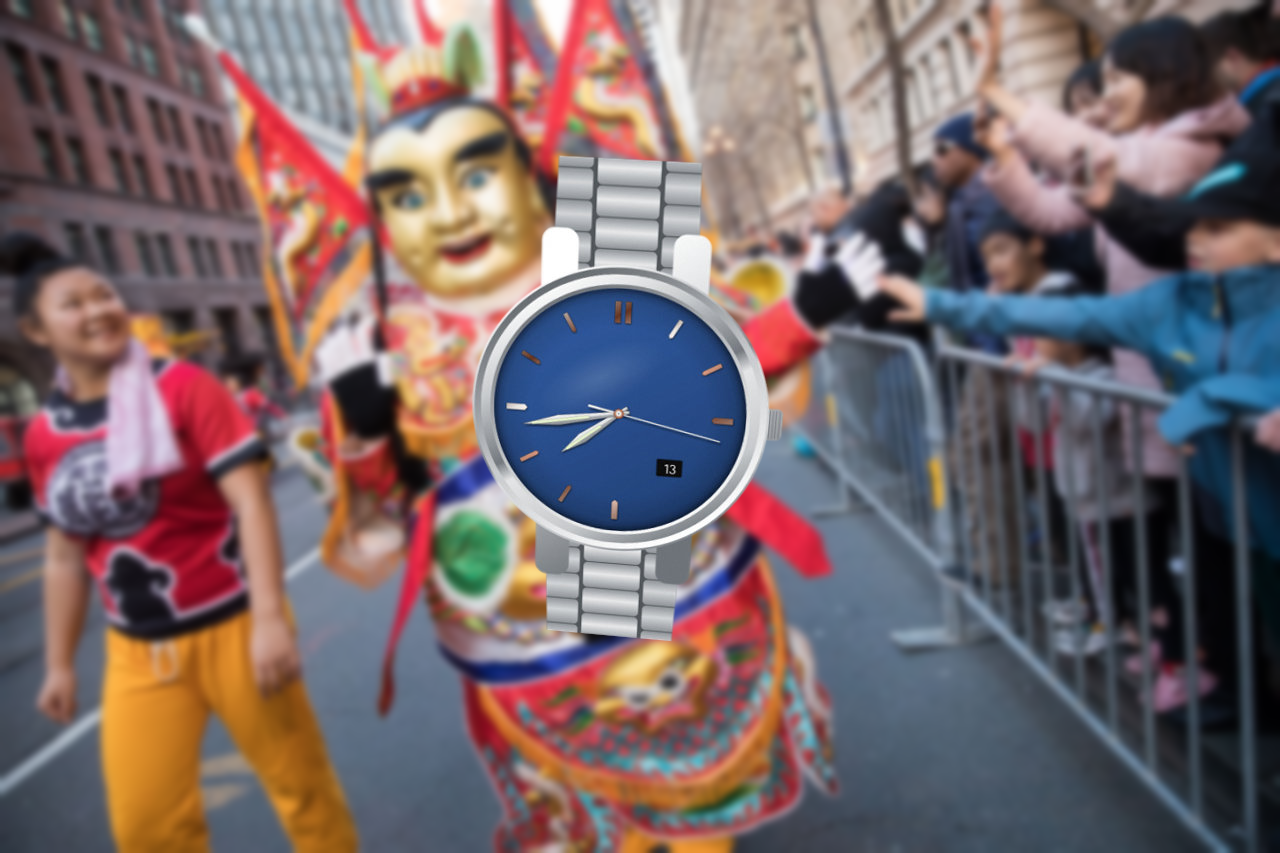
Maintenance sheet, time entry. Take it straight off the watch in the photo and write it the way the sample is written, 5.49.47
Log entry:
7.43.17
